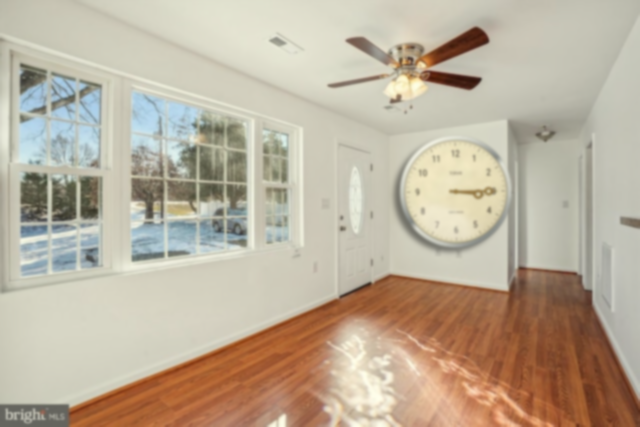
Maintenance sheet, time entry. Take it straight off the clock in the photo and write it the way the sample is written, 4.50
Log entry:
3.15
